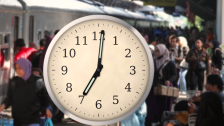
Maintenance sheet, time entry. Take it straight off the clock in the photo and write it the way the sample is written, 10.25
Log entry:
7.01
